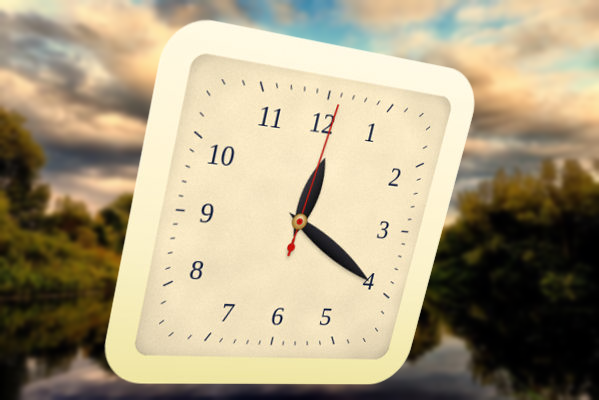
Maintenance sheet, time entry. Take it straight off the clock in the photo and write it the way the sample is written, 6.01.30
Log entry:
12.20.01
